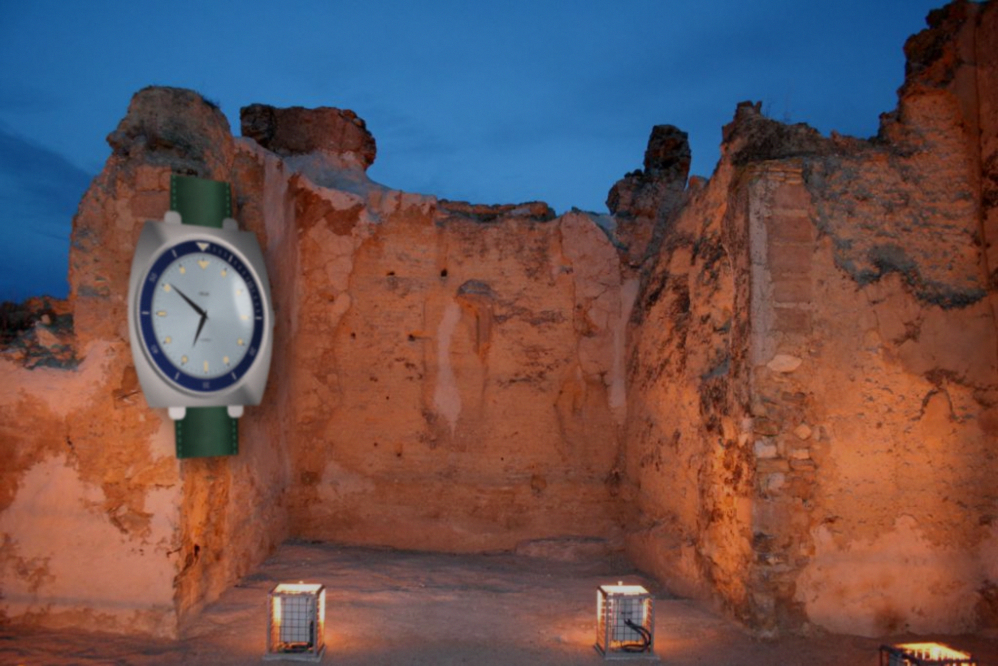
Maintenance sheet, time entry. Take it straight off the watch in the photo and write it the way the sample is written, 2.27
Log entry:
6.51
